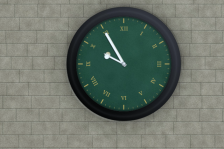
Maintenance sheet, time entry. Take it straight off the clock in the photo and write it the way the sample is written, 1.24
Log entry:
9.55
